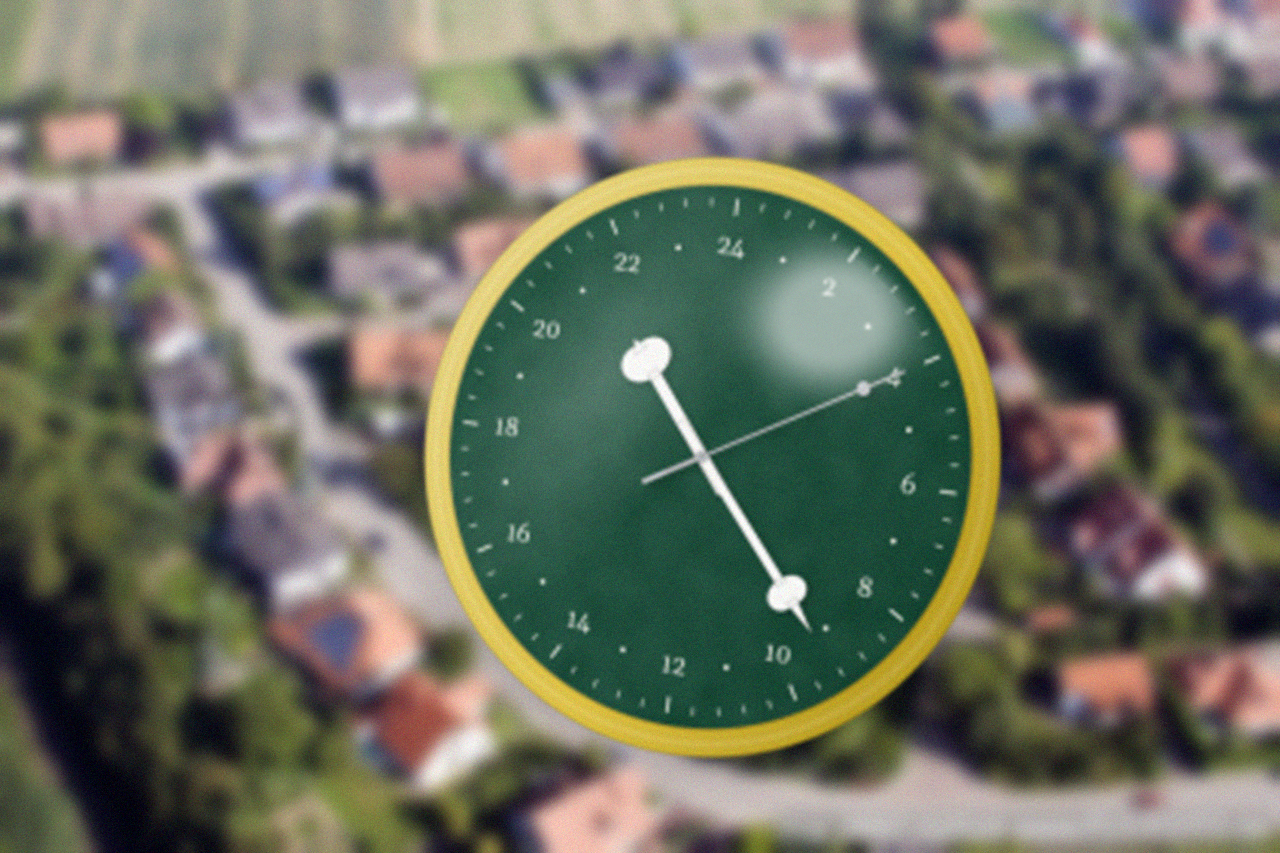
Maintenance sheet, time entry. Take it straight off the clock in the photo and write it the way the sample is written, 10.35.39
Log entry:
21.23.10
